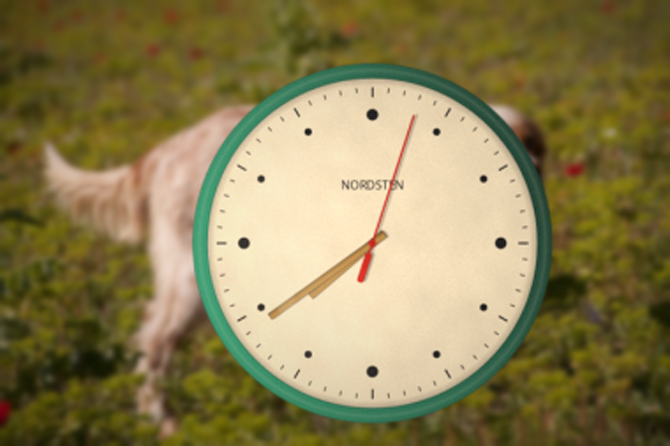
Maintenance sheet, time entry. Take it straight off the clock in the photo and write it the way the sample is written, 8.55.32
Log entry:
7.39.03
